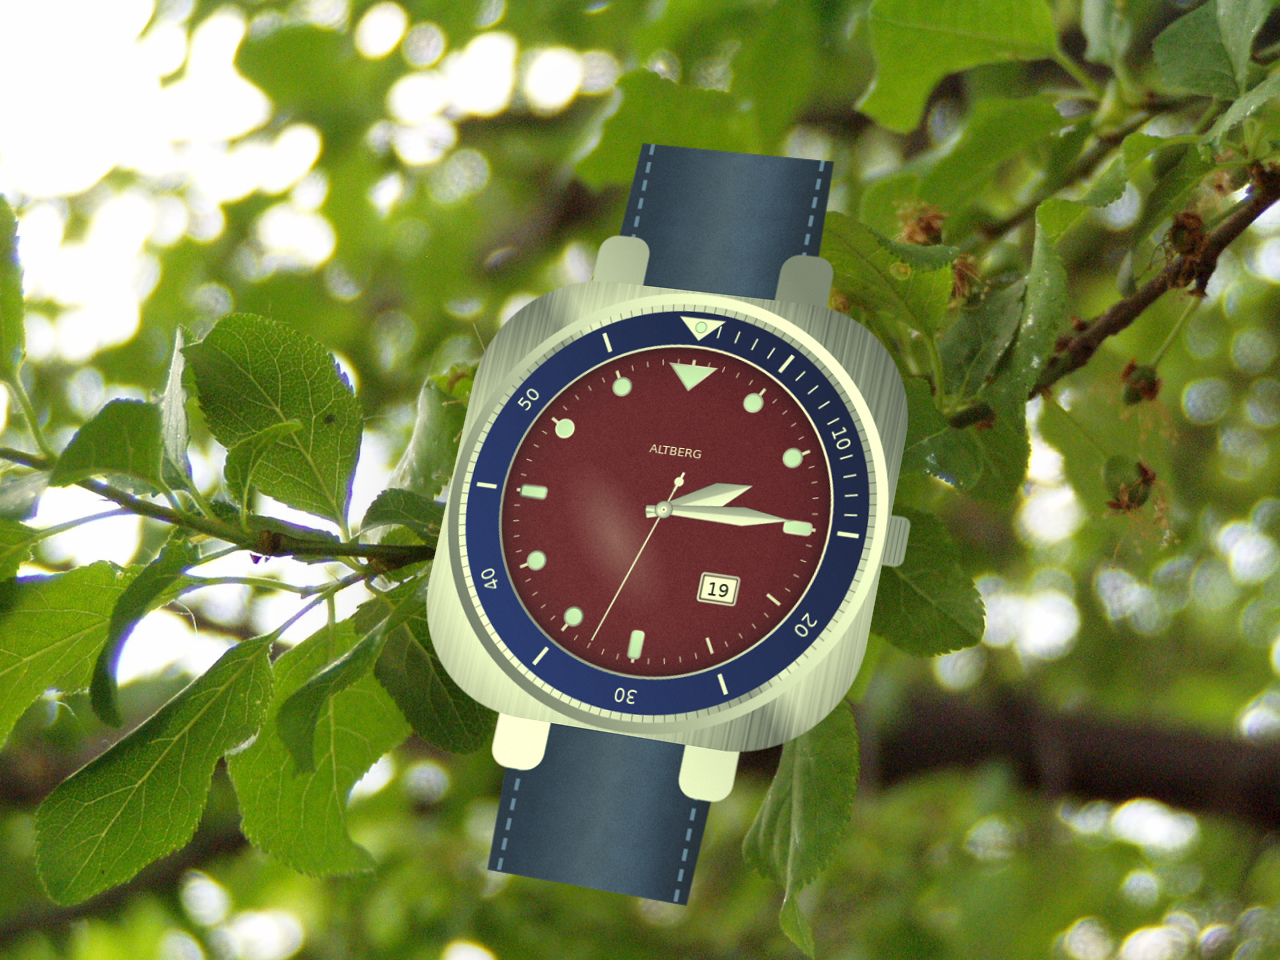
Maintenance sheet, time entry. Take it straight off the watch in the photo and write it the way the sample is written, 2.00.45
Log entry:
2.14.33
